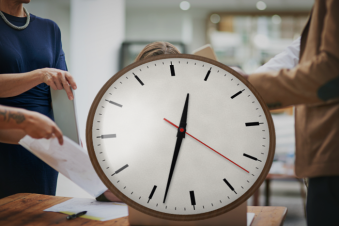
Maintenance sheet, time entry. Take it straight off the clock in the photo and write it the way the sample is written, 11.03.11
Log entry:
12.33.22
